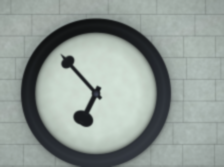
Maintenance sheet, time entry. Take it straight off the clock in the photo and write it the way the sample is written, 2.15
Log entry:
6.53
